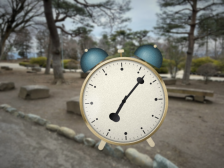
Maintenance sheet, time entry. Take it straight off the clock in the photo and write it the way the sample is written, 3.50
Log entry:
7.07
